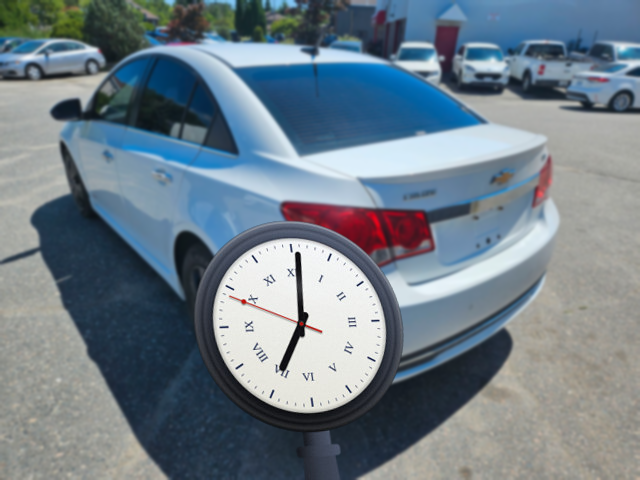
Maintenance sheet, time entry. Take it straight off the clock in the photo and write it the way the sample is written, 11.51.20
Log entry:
7.00.49
